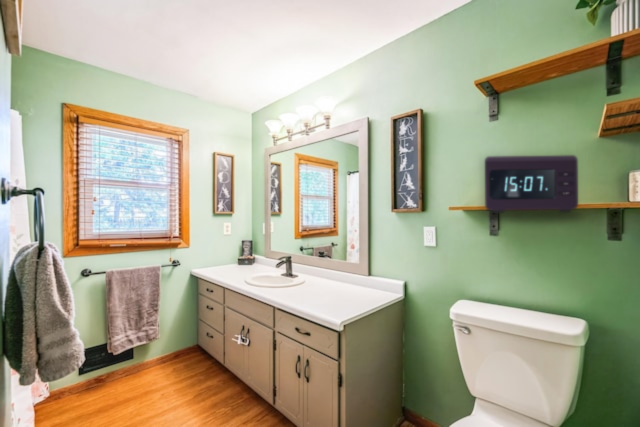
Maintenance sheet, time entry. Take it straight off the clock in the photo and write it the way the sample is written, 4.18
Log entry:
15.07
